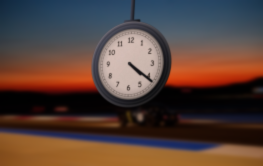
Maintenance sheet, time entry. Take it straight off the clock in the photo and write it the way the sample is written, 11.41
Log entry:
4.21
